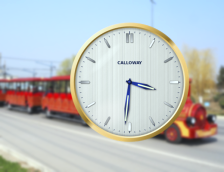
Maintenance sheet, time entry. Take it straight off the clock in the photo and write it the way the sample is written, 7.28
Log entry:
3.31
